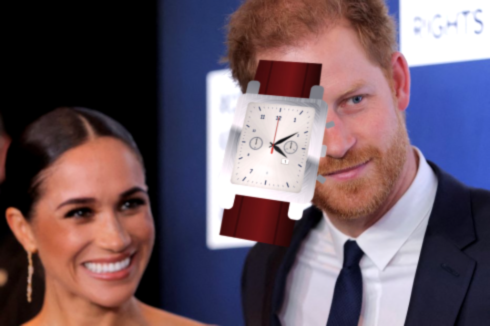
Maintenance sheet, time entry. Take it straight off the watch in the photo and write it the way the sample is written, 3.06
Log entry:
4.09
